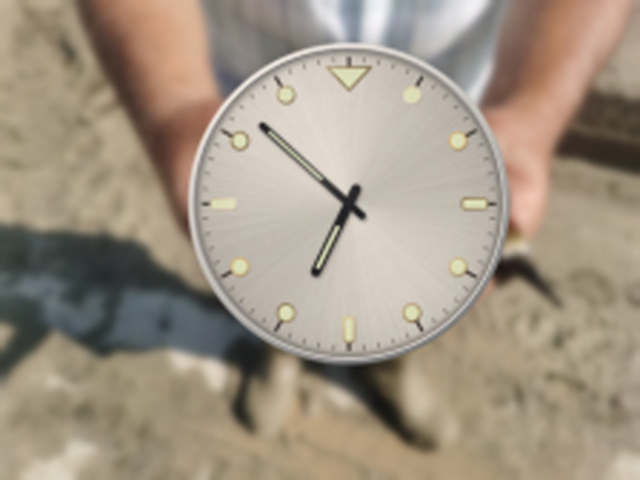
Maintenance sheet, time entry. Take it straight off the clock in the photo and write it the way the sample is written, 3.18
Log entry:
6.52
